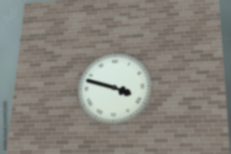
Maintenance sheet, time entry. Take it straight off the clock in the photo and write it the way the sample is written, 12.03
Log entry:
3.48
